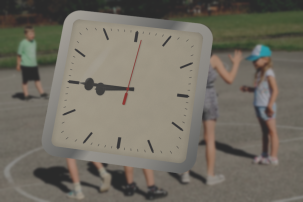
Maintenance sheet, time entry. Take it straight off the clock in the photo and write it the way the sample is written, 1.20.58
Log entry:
8.45.01
